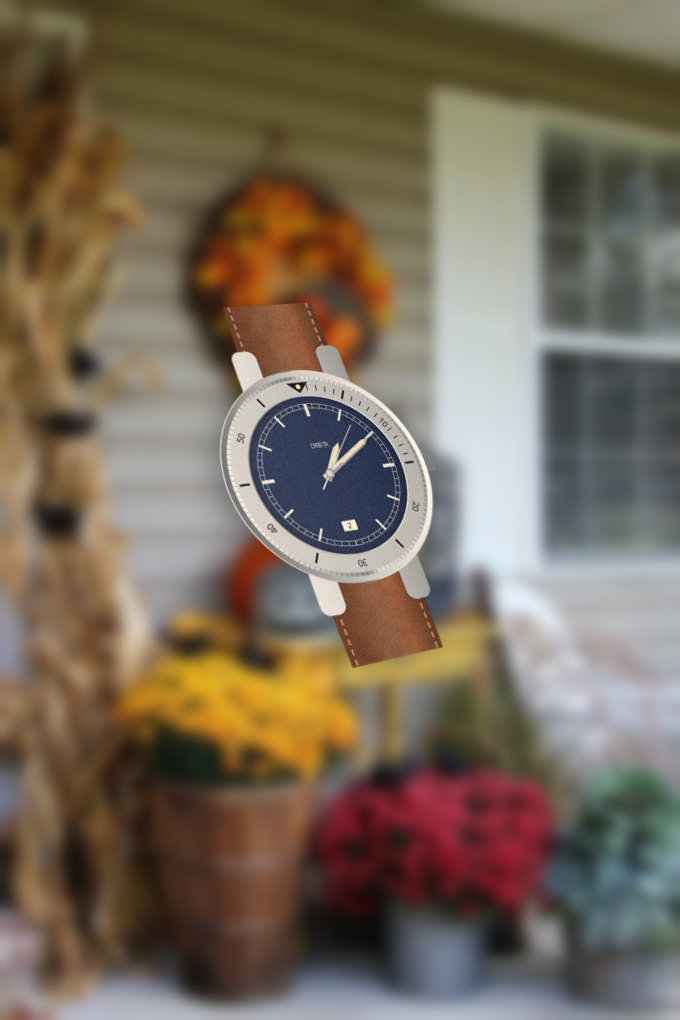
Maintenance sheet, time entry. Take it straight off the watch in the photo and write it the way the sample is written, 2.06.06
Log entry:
1.10.07
